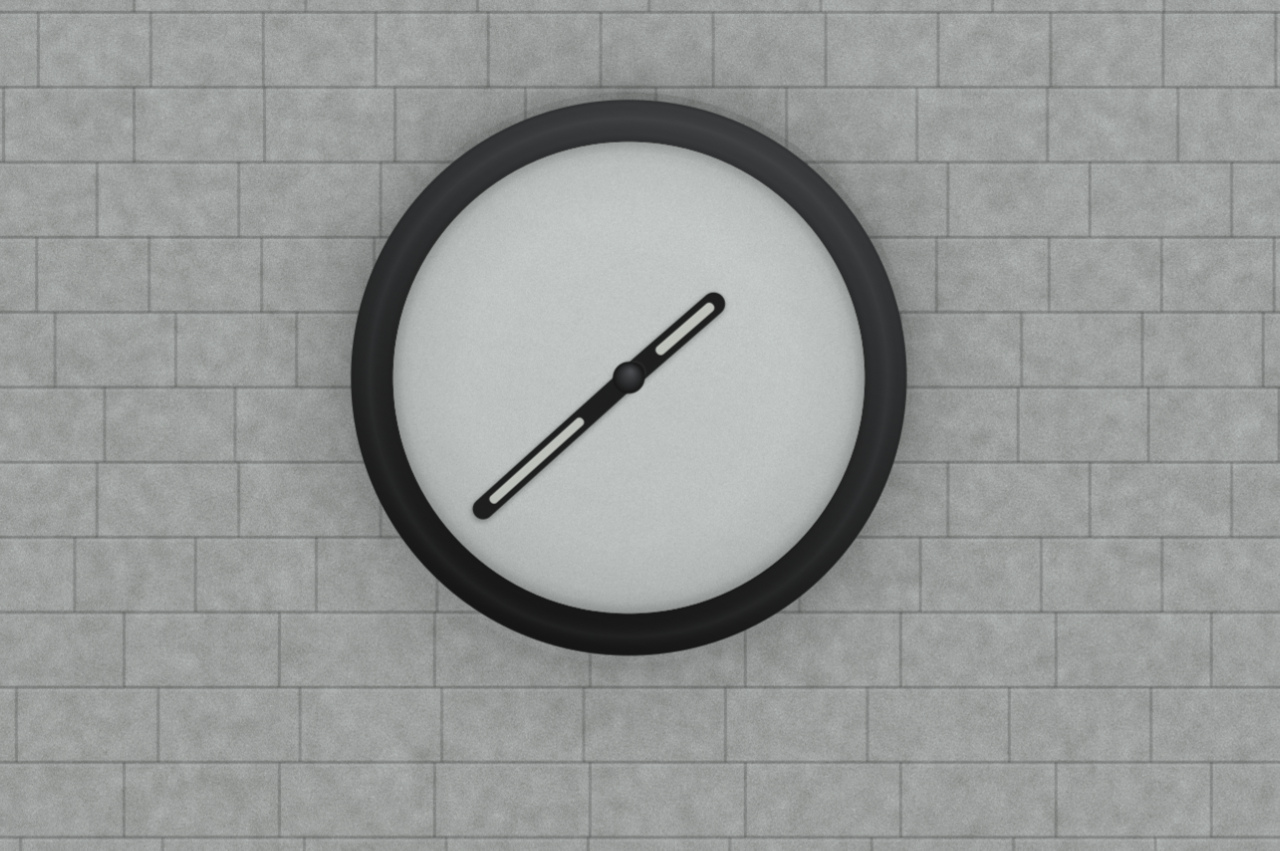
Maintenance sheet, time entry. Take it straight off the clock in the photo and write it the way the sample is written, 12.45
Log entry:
1.38
